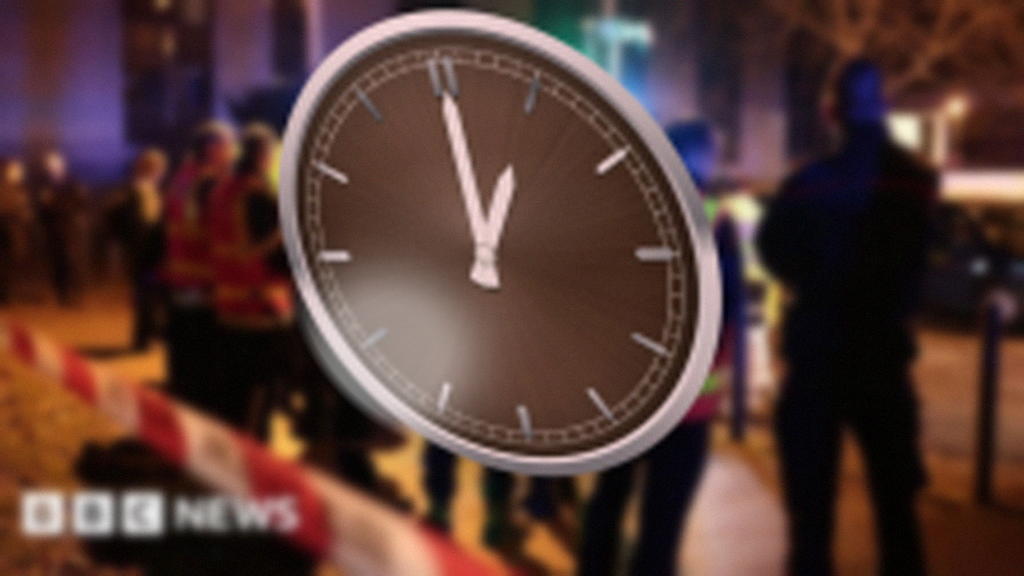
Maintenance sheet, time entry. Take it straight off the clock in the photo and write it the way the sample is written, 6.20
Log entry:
1.00
